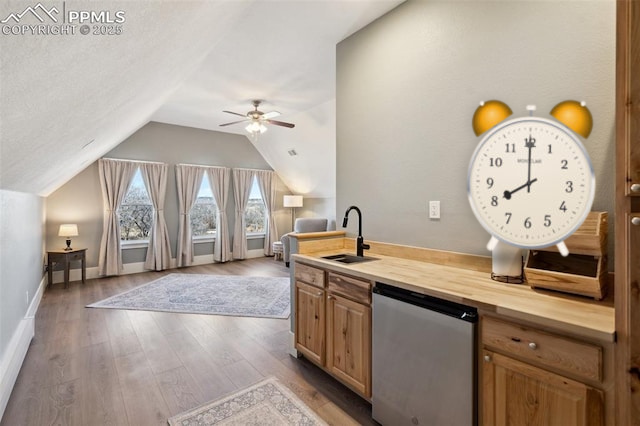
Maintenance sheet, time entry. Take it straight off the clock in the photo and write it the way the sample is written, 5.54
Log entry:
8.00
